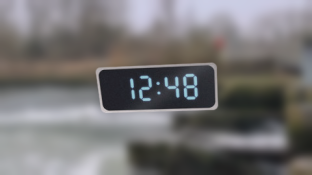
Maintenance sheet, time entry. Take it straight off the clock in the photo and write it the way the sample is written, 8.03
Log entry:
12.48
